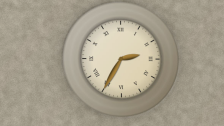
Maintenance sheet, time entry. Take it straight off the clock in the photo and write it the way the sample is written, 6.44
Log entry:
2.35
